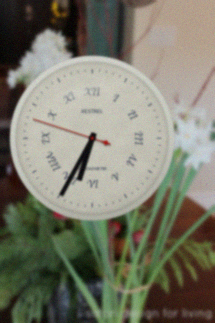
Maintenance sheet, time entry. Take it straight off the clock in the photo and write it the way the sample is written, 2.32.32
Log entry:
6.34.48
